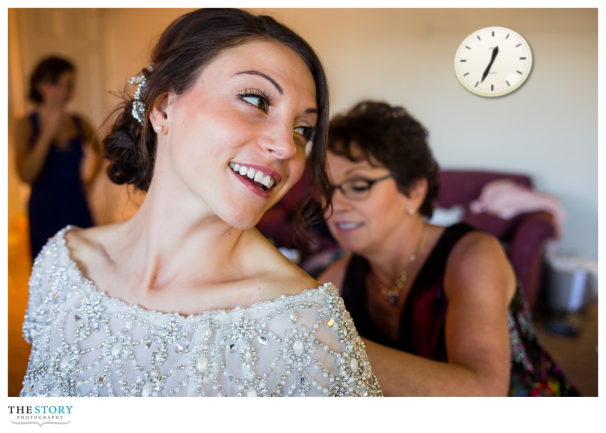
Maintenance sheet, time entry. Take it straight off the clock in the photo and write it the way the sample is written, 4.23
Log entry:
12.34
